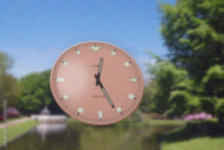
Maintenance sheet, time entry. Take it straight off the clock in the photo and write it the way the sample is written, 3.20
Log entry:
12.26
